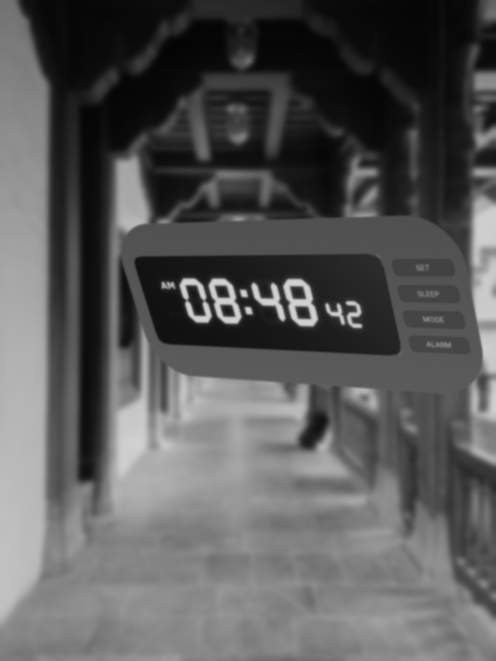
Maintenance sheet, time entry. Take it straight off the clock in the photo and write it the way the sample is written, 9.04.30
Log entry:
8.48.42
